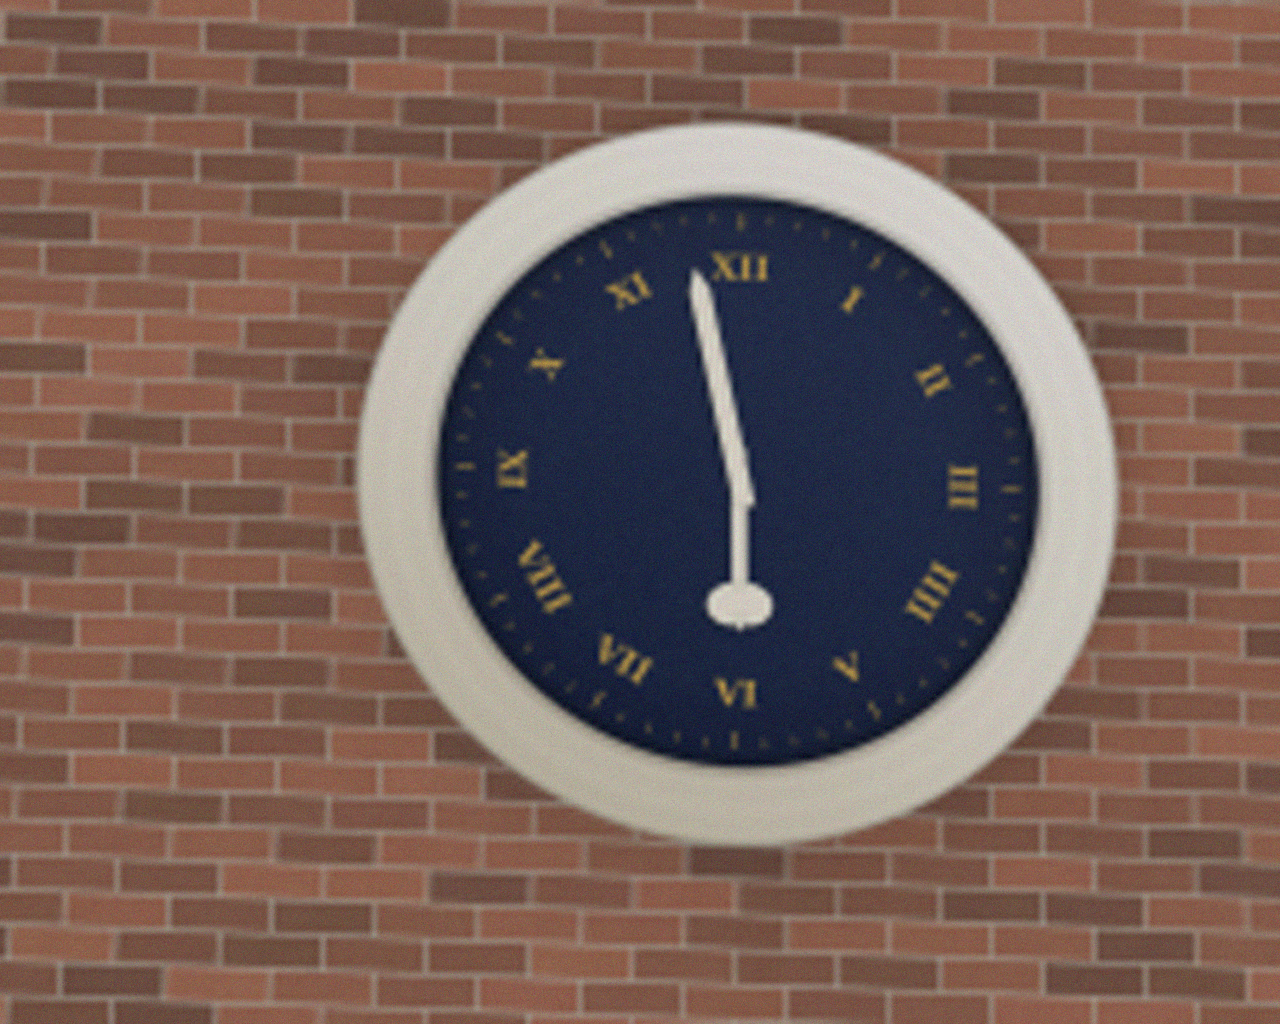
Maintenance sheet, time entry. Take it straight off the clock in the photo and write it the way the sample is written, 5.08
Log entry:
5.58
